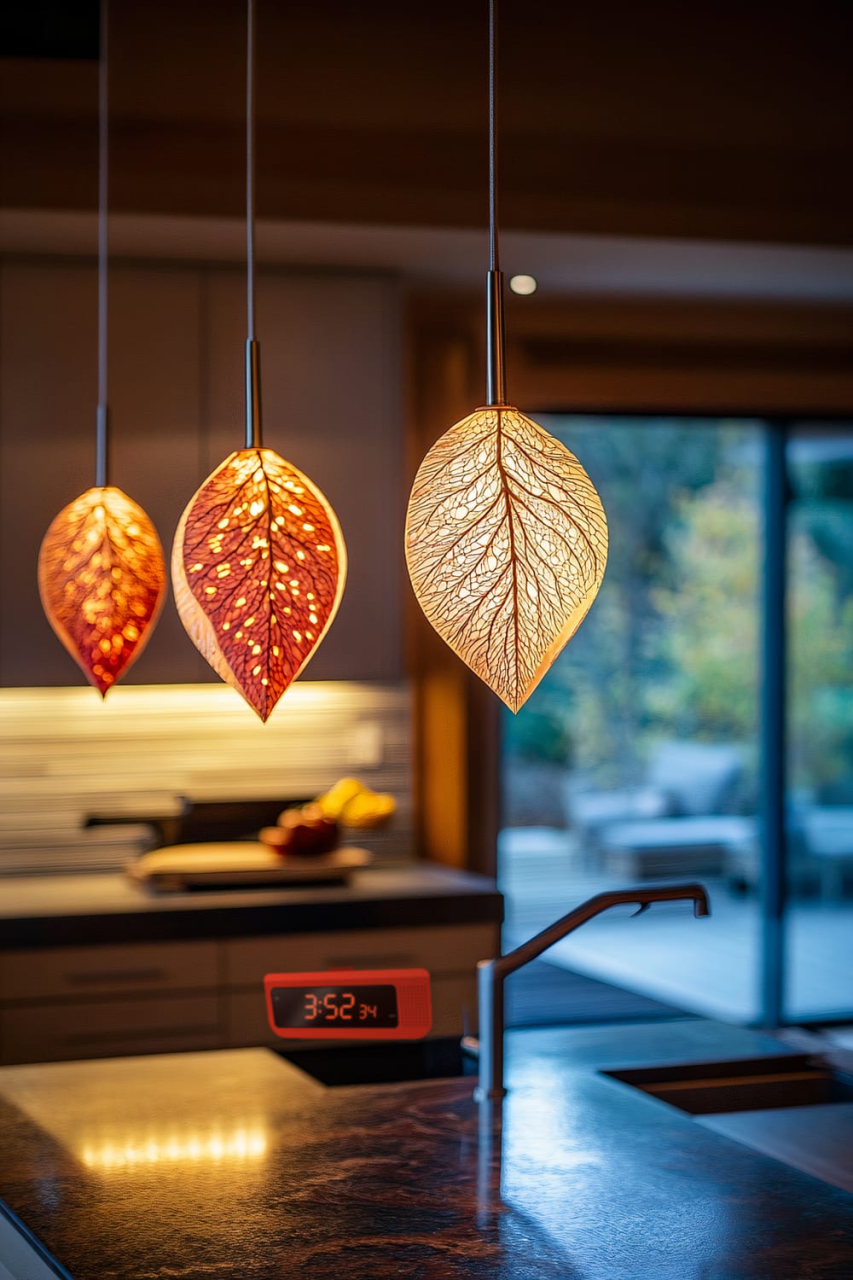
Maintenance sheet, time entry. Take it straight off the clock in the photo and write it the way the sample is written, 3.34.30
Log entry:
3.52.34
